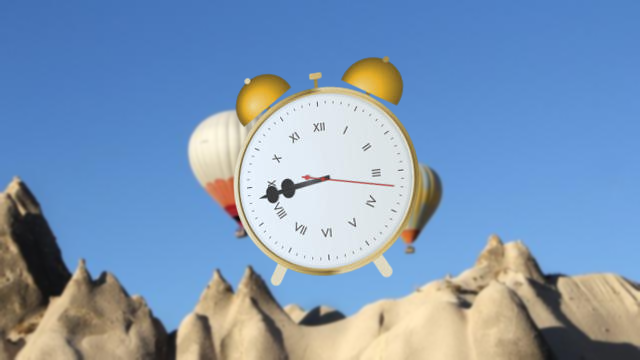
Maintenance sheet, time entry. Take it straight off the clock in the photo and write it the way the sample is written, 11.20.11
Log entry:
8.43.17
